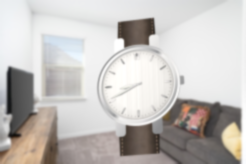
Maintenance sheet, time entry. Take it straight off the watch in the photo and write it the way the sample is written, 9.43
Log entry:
8.41
